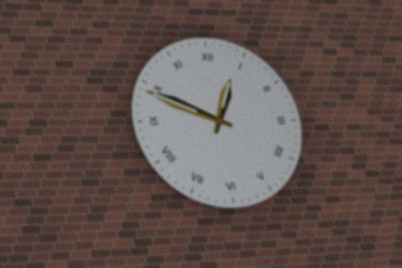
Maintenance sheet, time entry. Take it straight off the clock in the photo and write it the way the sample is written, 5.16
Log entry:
12.49
